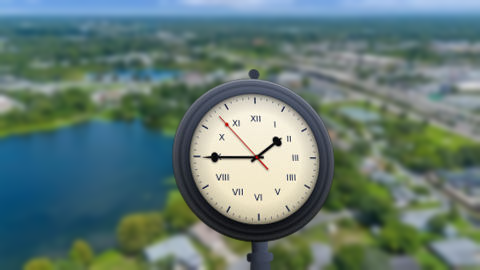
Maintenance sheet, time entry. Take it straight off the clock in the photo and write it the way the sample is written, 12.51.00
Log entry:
1.44.53
